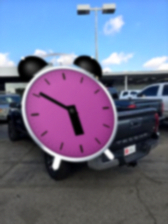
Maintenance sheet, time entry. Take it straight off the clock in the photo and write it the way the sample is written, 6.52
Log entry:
5.51
